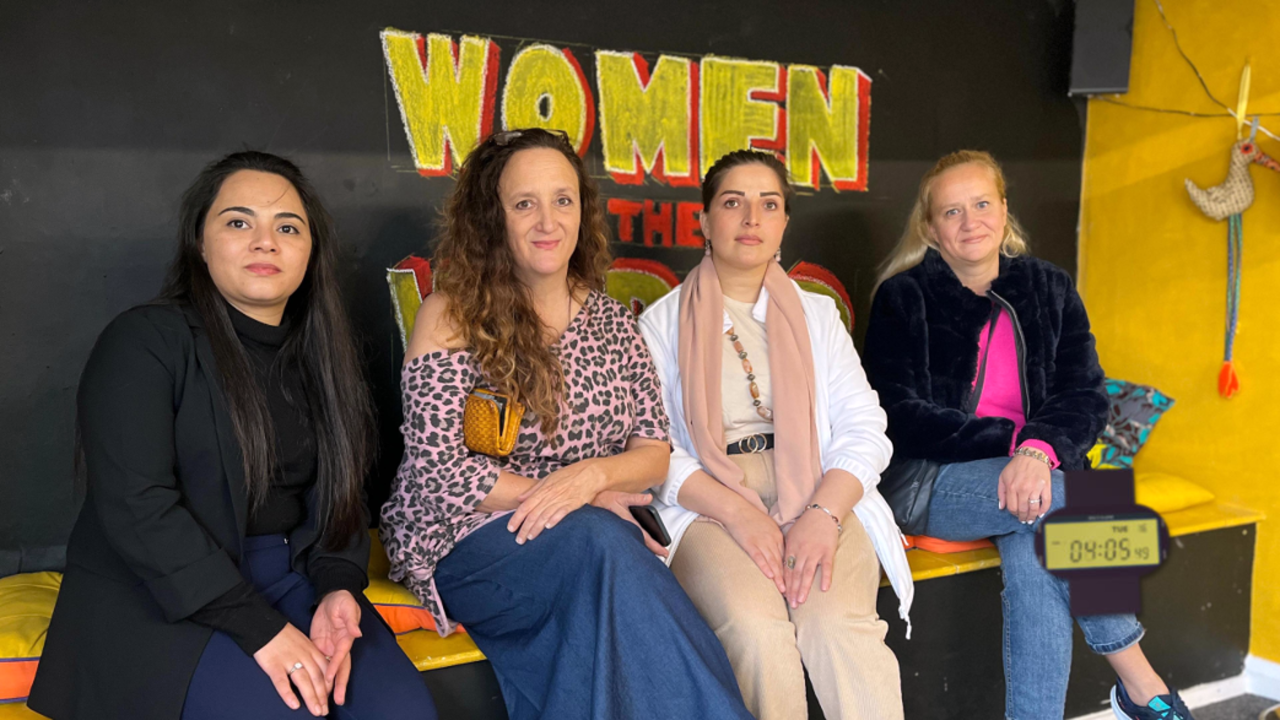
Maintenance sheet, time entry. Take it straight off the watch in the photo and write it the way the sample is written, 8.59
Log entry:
4.05
